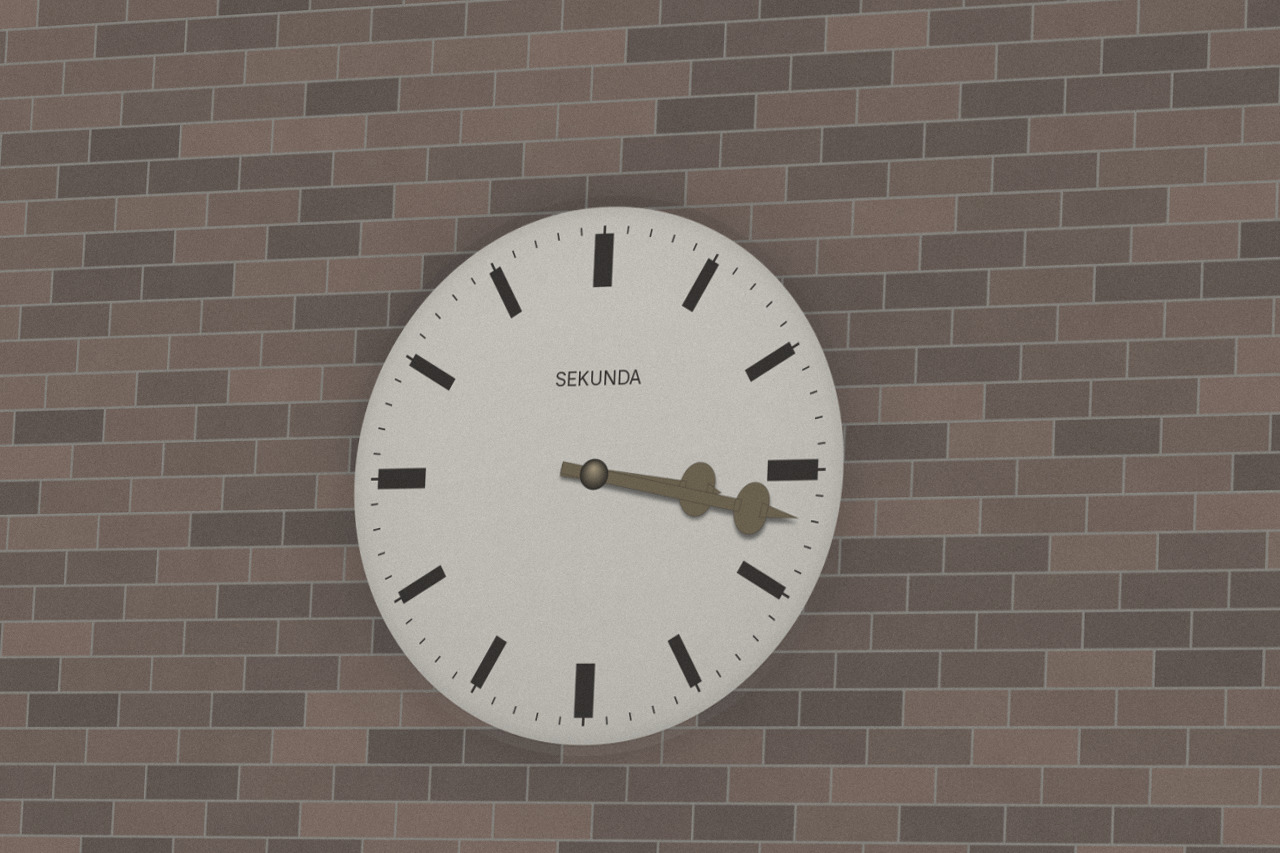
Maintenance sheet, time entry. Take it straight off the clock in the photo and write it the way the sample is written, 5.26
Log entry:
3.17
